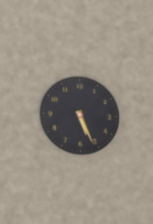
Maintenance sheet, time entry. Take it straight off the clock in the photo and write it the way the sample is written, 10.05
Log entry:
5.26
